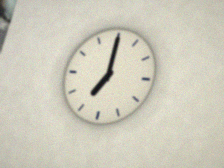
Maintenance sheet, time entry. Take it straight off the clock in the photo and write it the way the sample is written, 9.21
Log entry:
7.00
